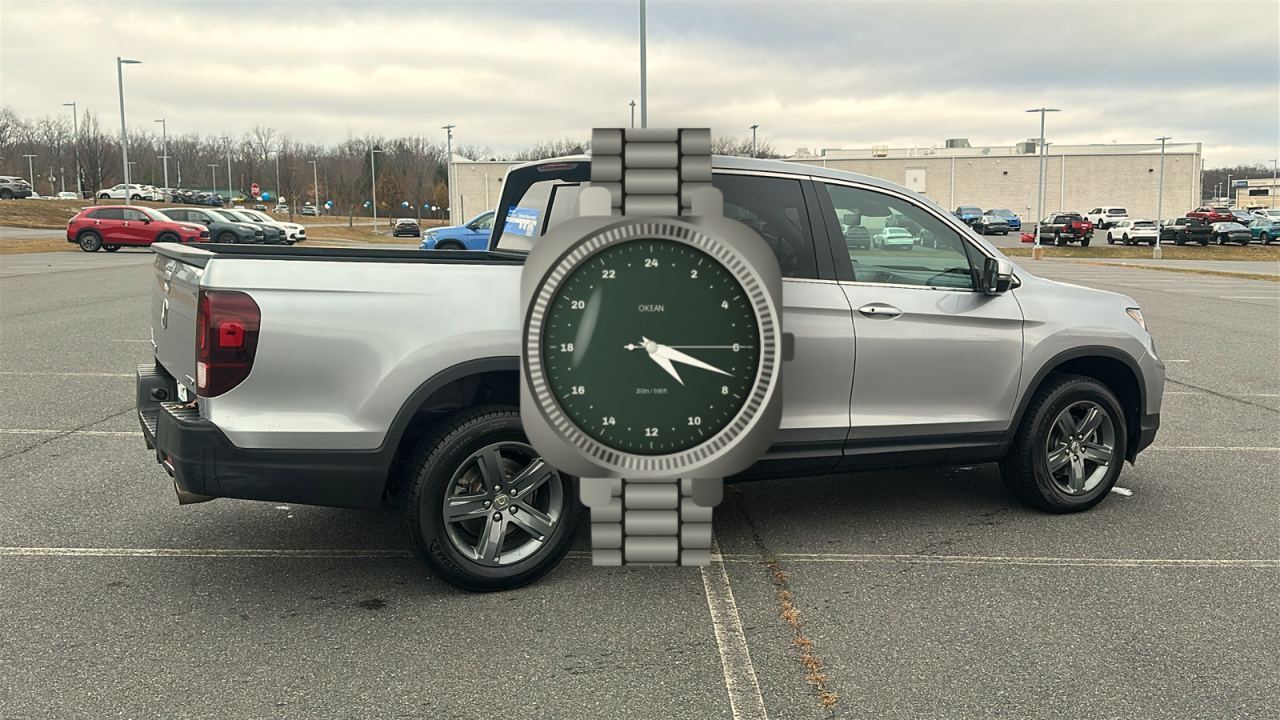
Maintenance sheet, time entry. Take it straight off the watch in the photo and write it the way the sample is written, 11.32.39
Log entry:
9.18.15
